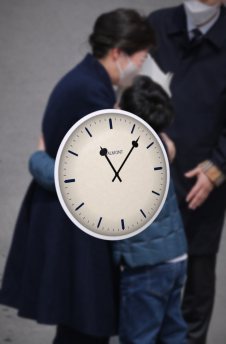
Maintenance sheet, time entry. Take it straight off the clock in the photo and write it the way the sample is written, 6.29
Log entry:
11.07
